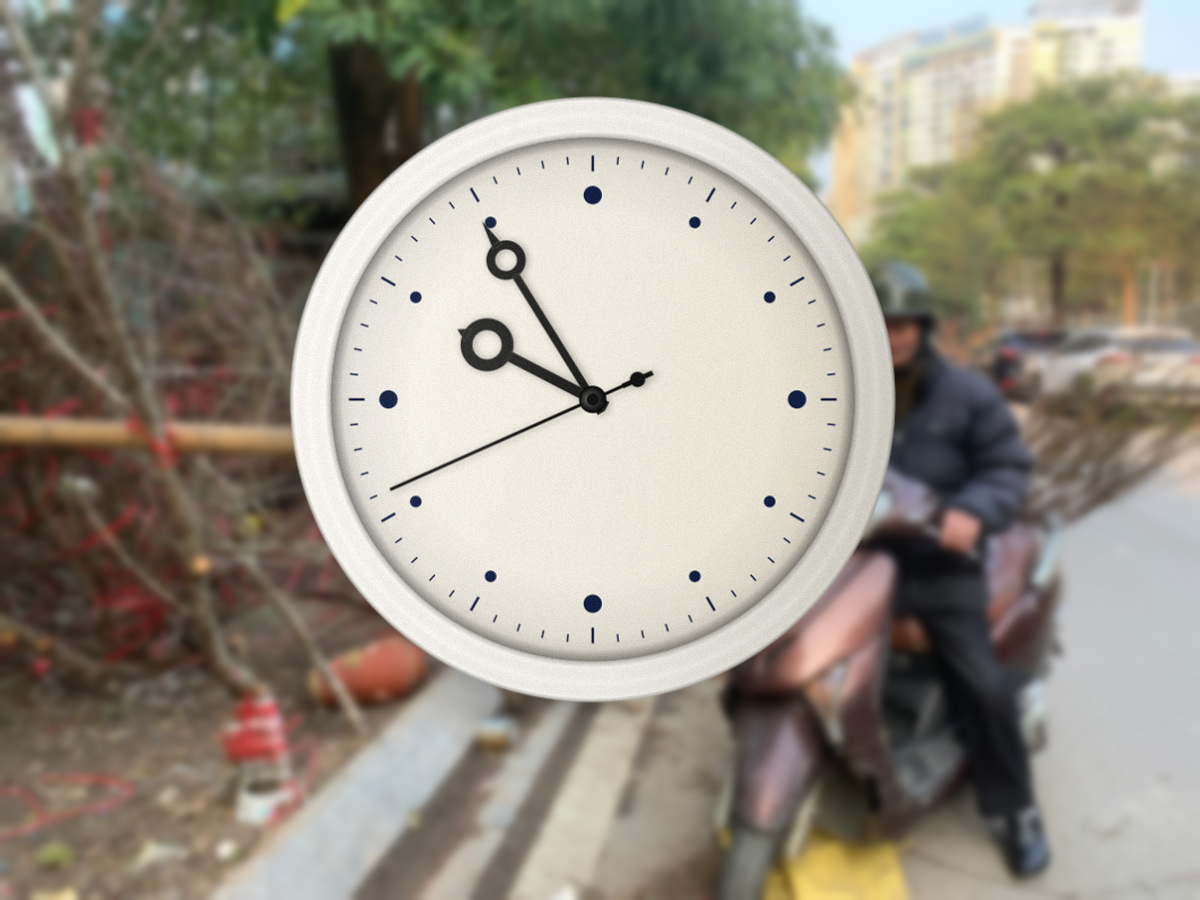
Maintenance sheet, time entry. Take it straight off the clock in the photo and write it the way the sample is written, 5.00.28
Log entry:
9.54.41
